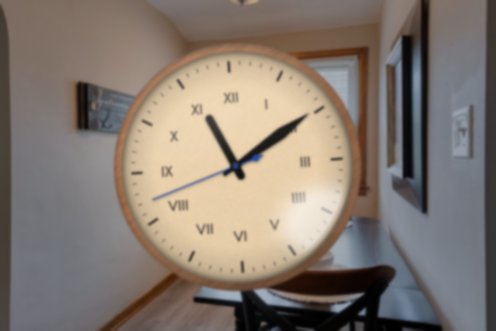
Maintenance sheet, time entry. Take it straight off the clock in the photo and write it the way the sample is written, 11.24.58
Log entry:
11.09.42
